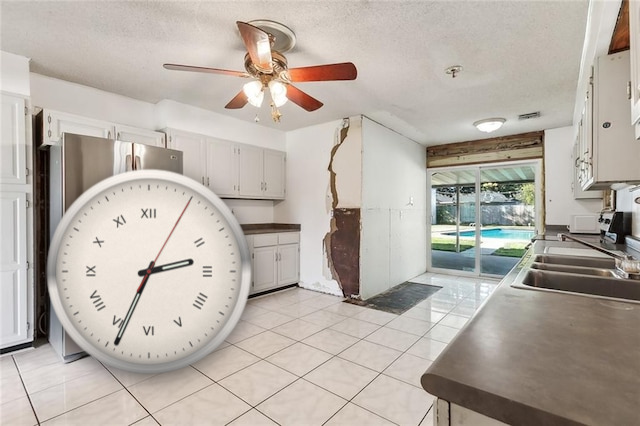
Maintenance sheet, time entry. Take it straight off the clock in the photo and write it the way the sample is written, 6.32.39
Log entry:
2.34.05
